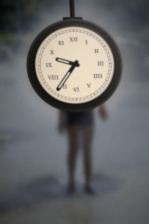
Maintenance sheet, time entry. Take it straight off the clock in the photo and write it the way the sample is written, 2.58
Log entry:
9.36
